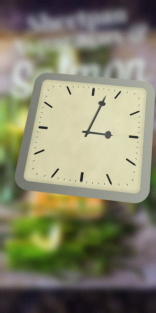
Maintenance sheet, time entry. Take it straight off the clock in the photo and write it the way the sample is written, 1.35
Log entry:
3.03
